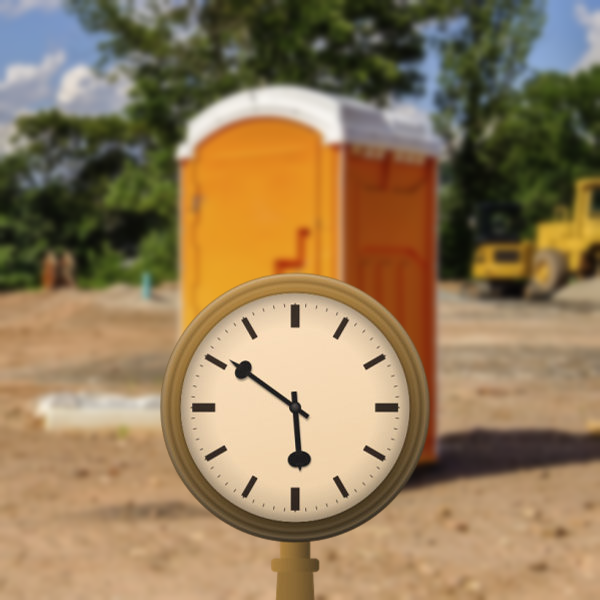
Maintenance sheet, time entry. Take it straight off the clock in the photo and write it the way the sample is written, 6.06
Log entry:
5.51
